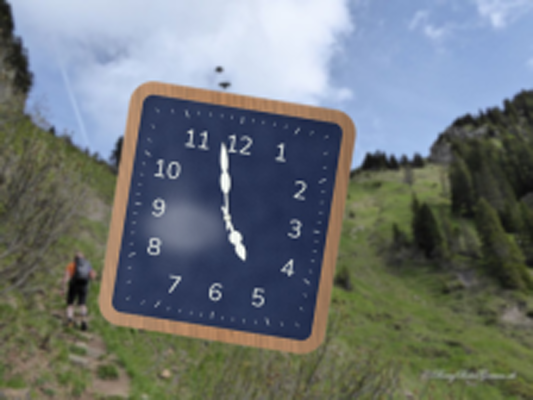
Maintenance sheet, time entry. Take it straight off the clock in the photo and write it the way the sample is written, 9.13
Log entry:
4.58
